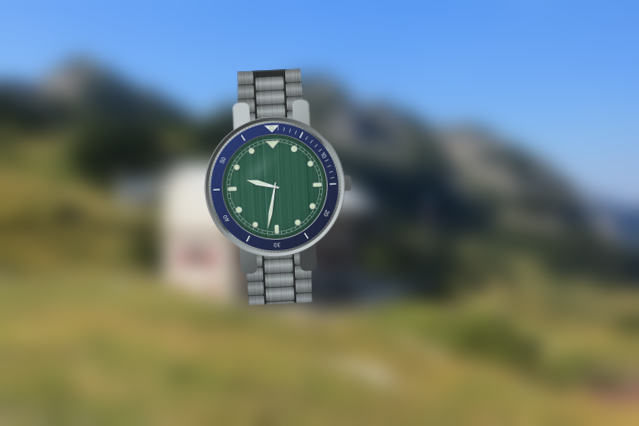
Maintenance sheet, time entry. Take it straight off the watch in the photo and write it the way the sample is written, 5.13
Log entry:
9.32
